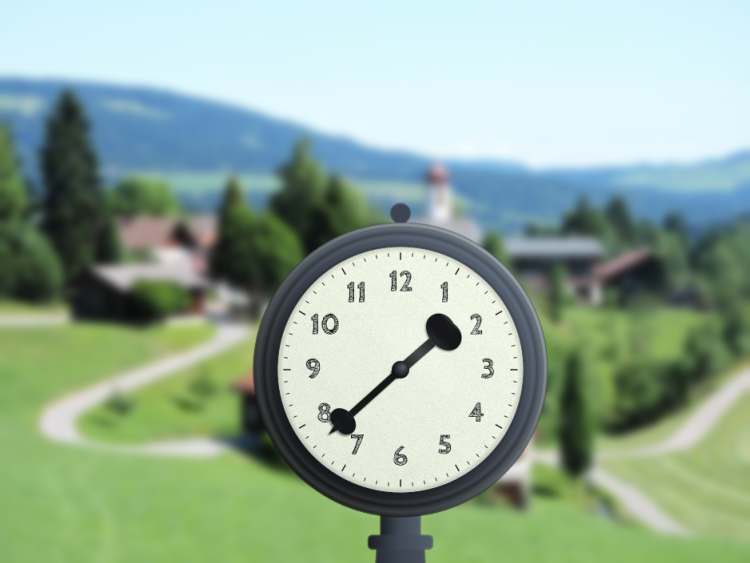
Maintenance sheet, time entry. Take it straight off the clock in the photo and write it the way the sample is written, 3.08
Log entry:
1.38
